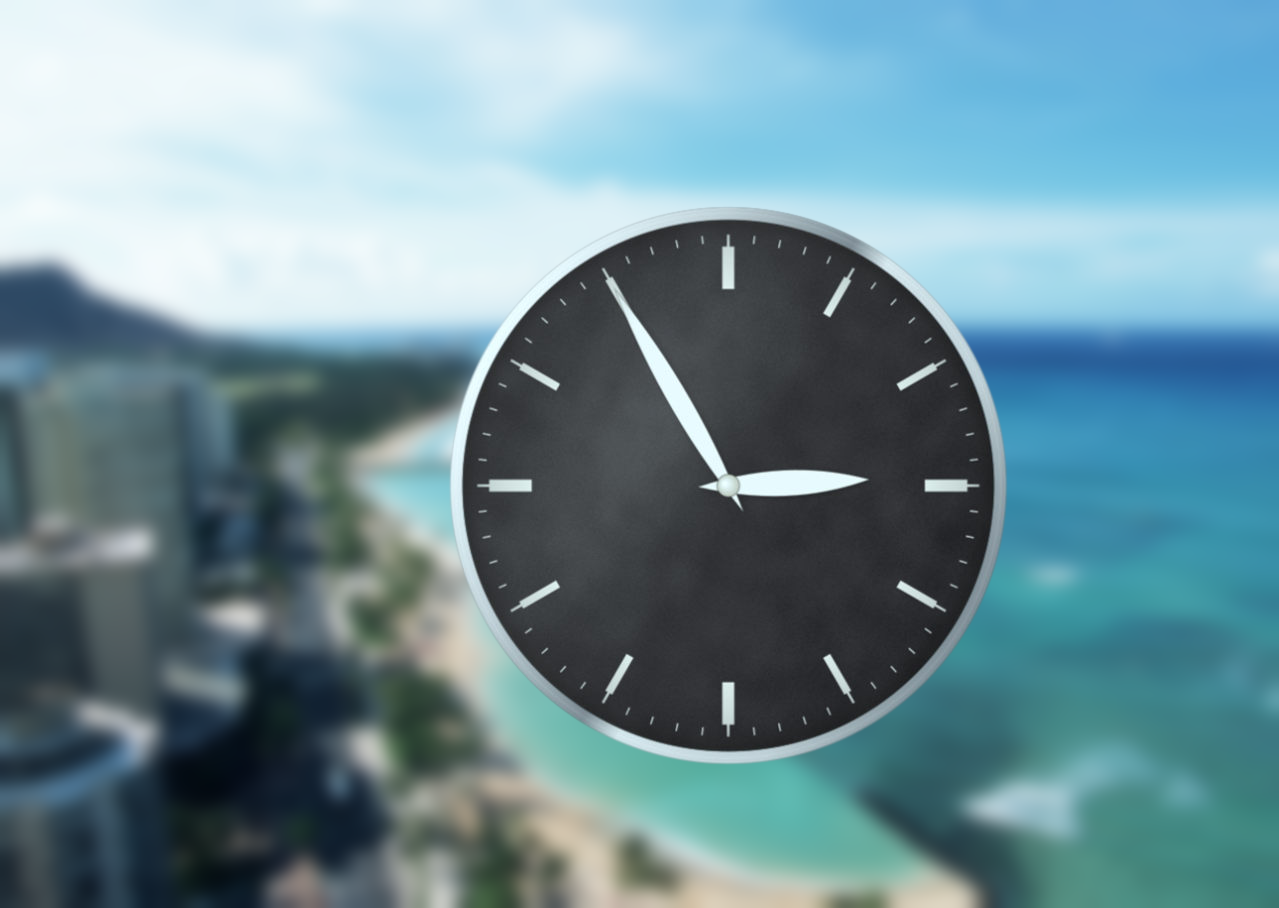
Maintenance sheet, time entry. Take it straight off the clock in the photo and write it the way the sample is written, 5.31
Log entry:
2.55
